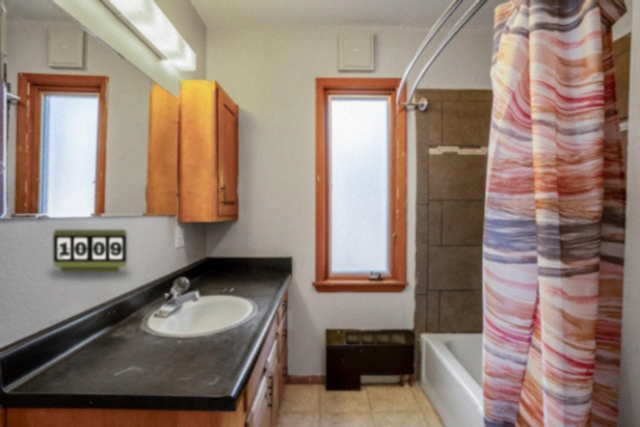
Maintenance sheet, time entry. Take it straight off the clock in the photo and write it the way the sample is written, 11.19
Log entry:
10.09
